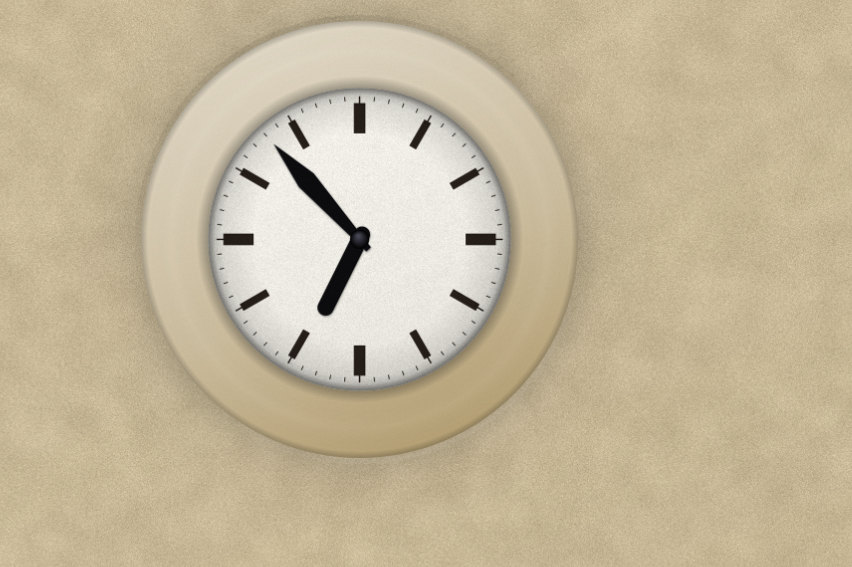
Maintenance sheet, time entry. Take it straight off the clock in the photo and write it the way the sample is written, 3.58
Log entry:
6.53
